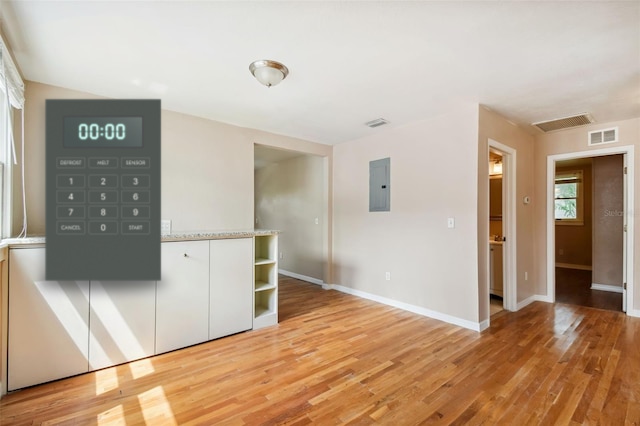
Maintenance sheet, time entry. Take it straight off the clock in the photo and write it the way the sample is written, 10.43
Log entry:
0.00
